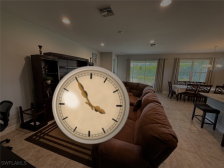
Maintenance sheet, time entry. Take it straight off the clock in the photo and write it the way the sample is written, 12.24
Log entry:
3.55
